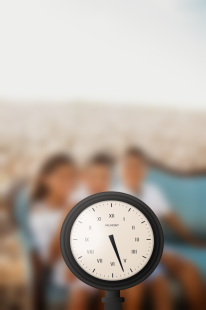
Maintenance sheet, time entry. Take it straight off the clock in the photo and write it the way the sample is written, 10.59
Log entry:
5.27
